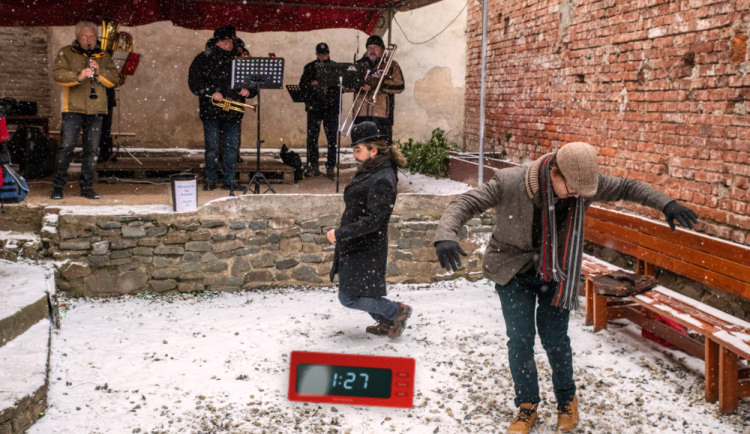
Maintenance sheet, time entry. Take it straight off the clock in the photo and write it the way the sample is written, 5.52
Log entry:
1.27
